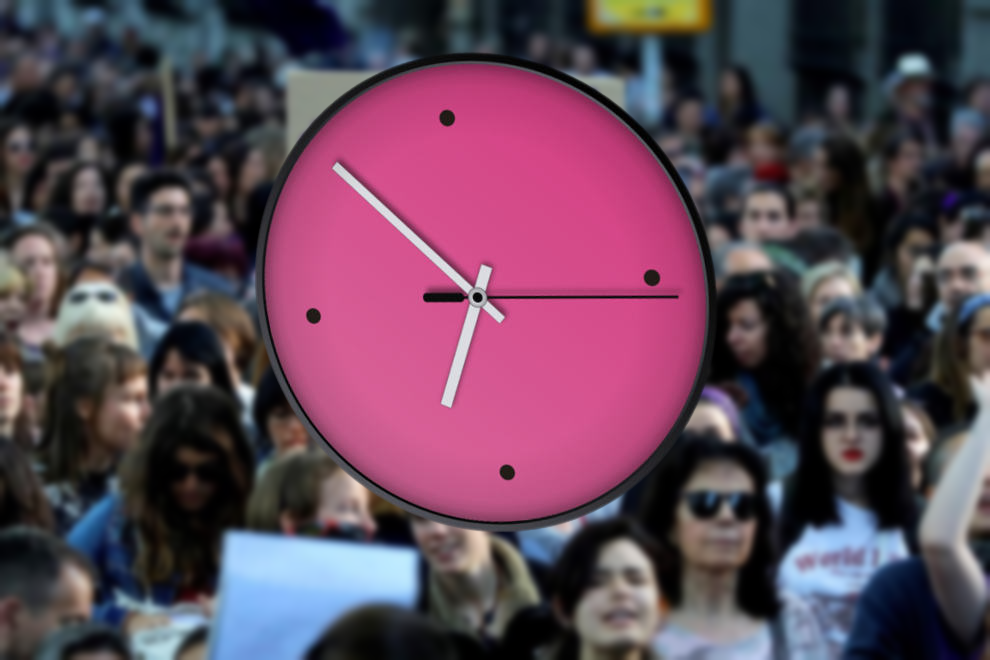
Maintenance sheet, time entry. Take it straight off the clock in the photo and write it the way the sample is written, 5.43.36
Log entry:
6.53.16
